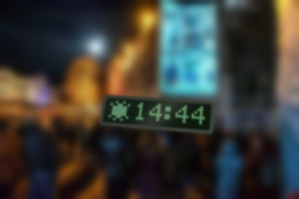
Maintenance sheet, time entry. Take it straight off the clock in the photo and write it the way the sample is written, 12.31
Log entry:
14.44
